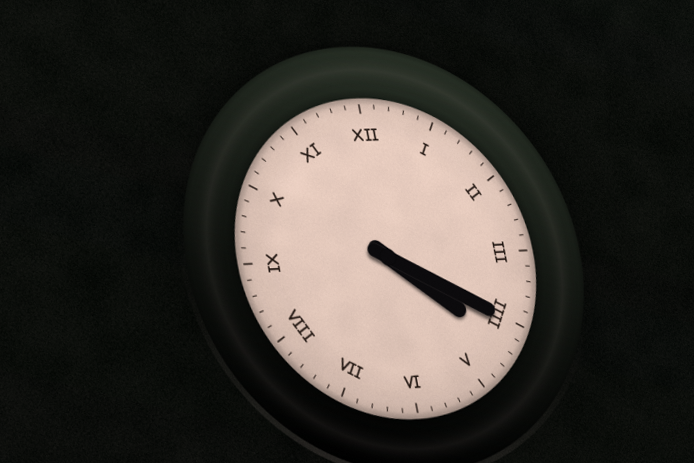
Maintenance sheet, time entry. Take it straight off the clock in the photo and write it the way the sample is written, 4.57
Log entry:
4.20
